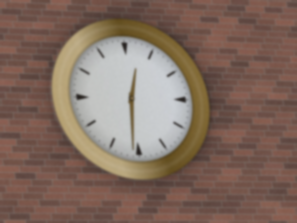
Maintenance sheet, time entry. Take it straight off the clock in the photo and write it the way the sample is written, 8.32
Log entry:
12.31
